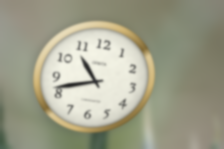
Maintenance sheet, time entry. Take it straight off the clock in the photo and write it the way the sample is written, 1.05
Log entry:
10.42
